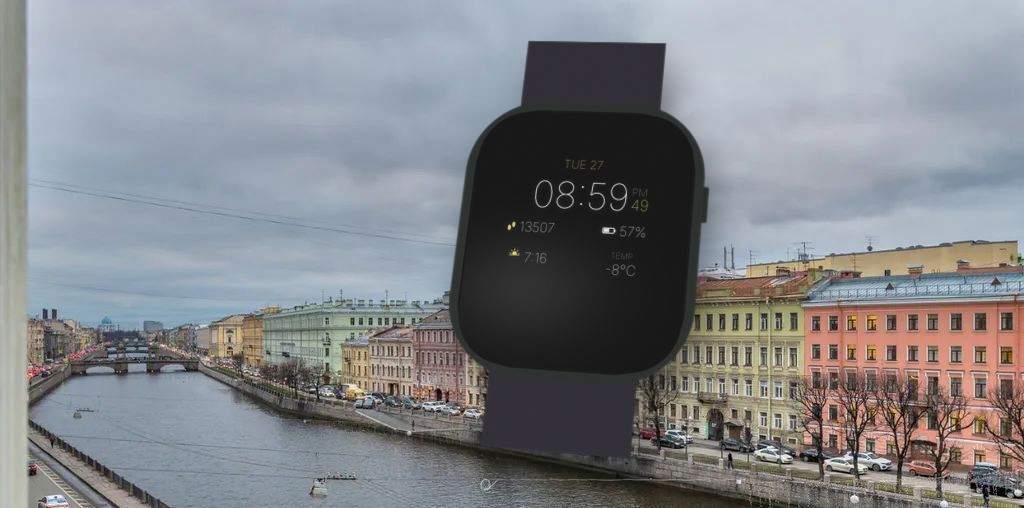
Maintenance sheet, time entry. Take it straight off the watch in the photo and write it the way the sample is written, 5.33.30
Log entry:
8.59.49
